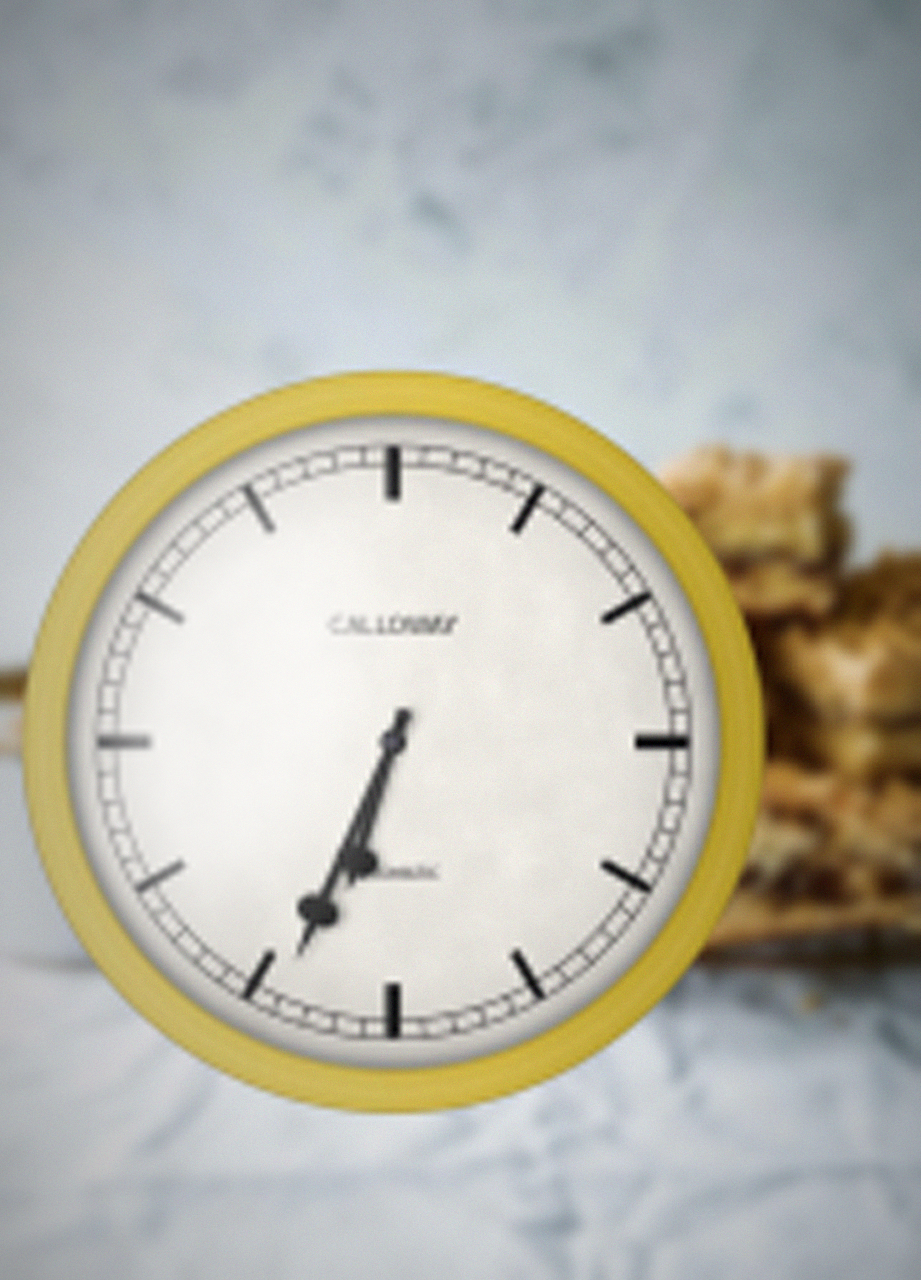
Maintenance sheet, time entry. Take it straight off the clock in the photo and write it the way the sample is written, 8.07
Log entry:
6.34
